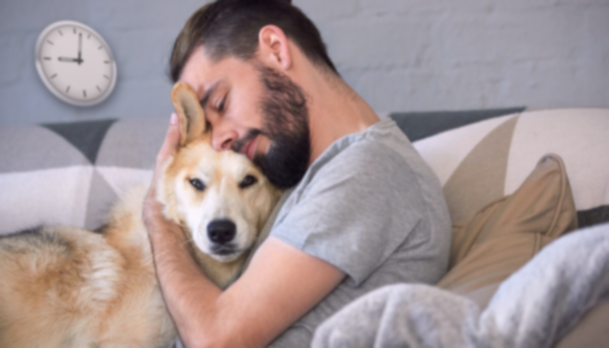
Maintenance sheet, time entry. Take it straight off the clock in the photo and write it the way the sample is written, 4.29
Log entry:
9.02
